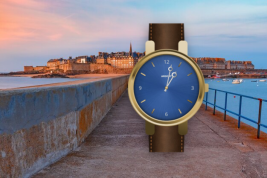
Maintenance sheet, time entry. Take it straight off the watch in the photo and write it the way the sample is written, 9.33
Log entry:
1.02
